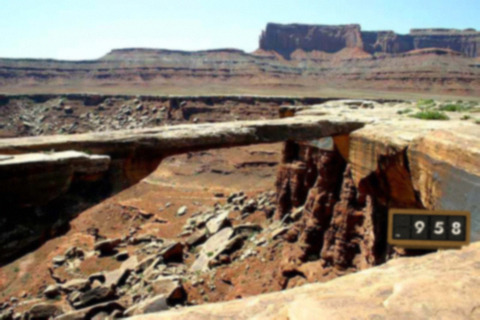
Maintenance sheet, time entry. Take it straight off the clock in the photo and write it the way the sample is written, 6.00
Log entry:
9.58
